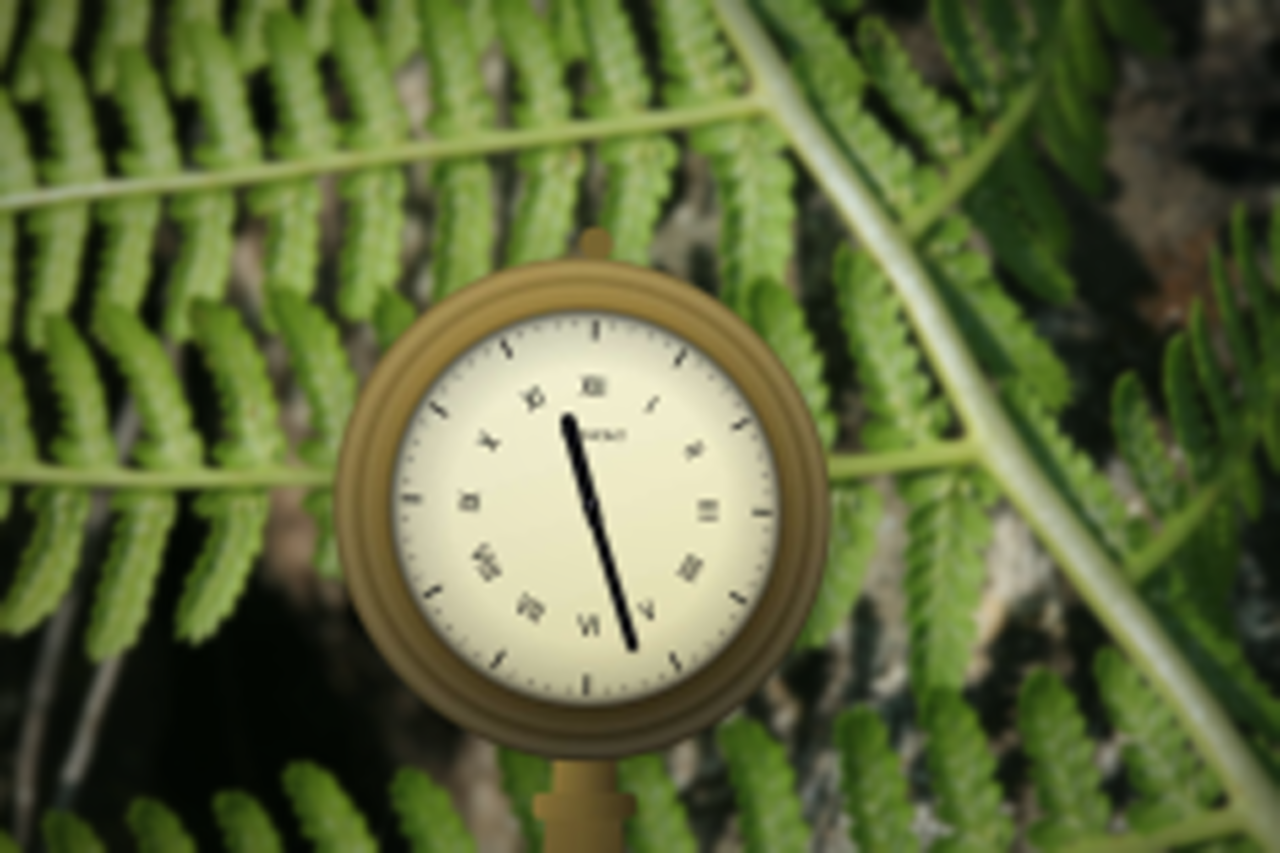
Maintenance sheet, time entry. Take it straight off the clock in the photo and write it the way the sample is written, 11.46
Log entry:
11.27
